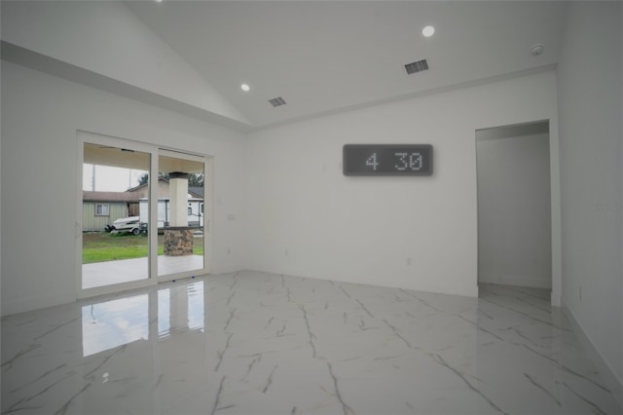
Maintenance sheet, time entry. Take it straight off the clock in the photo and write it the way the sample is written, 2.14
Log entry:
4.30
